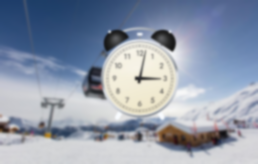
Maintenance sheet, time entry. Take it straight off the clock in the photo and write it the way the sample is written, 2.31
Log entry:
3.02
